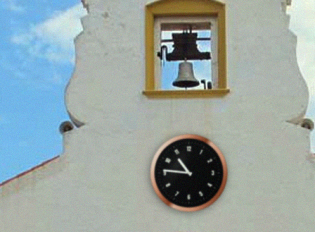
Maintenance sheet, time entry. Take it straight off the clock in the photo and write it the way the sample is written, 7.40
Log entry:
10.46
